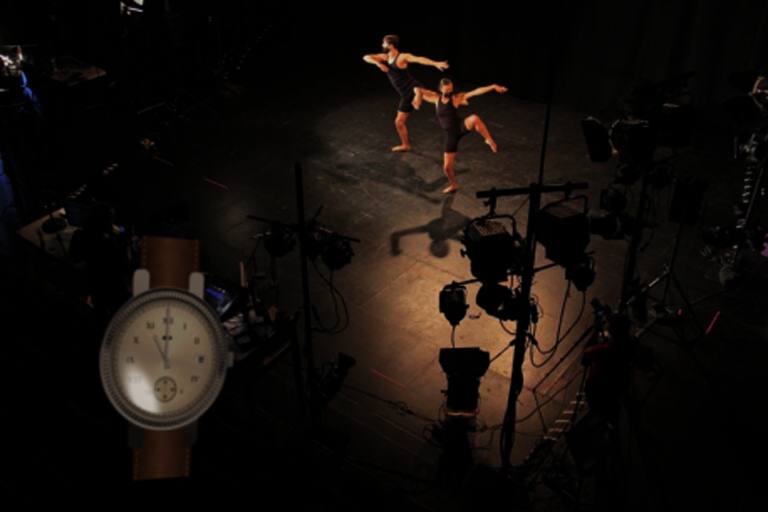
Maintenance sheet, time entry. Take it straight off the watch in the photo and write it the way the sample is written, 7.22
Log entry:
11.00
